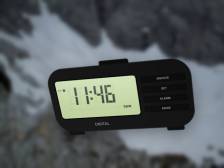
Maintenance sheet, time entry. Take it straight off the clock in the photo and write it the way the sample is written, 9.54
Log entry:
11.46
